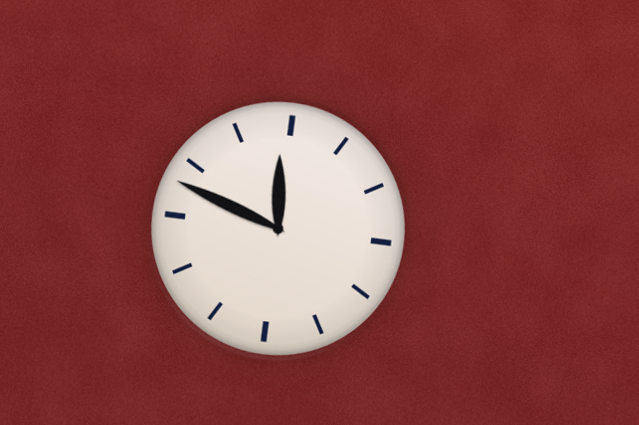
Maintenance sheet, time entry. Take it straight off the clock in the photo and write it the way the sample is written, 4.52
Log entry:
11.48
